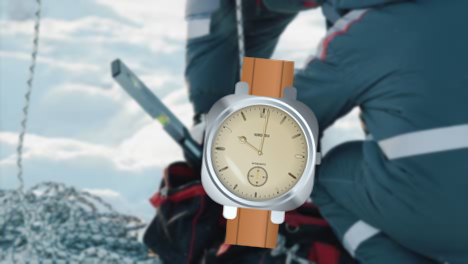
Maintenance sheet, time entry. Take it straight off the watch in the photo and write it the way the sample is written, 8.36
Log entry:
10.01
